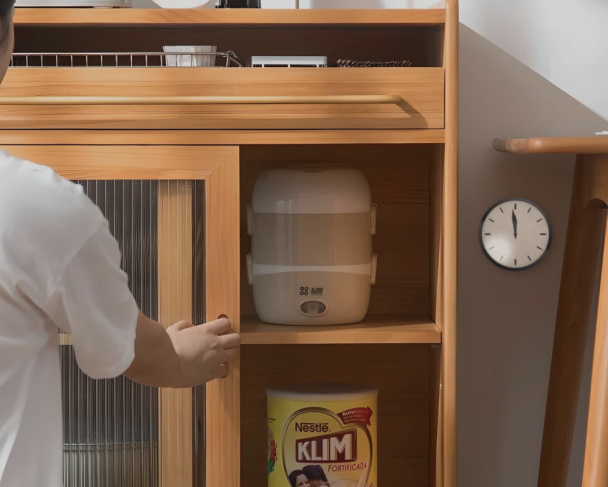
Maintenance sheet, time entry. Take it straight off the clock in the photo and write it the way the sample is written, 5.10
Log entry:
11.59
